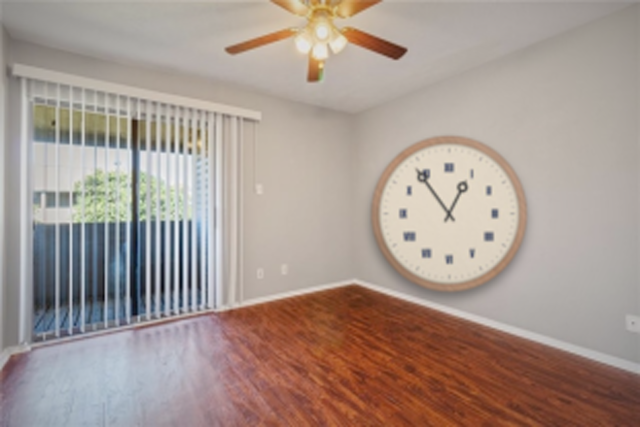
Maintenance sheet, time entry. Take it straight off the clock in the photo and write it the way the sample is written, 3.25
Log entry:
12.54
